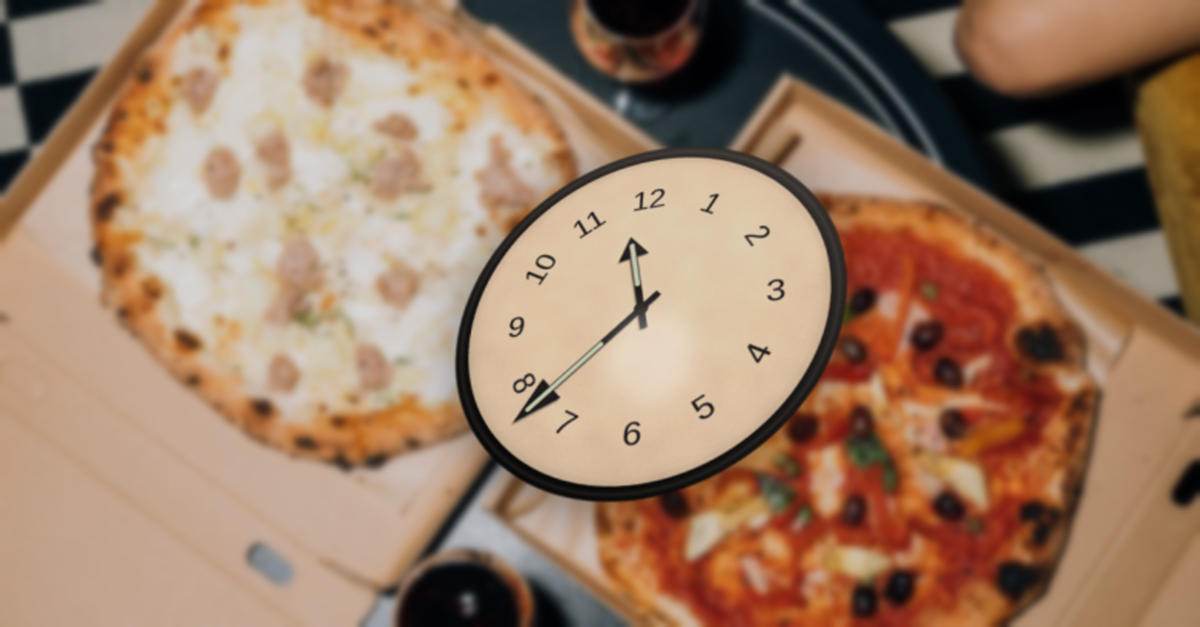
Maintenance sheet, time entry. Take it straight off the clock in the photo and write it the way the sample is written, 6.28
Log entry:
11.38
